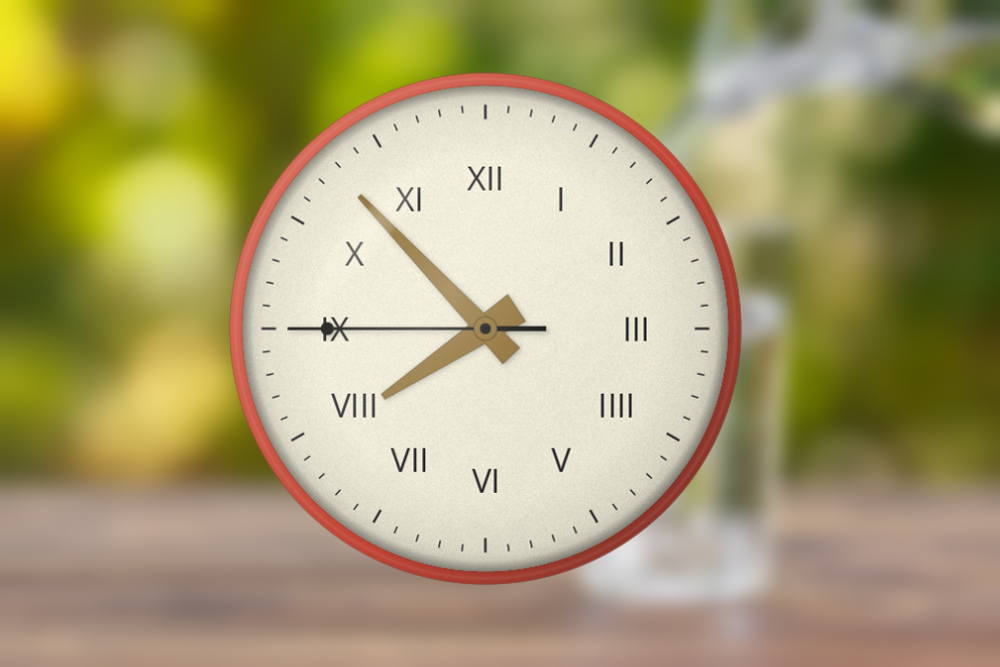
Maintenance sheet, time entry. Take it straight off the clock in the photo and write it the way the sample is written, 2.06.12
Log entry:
7.52.45
